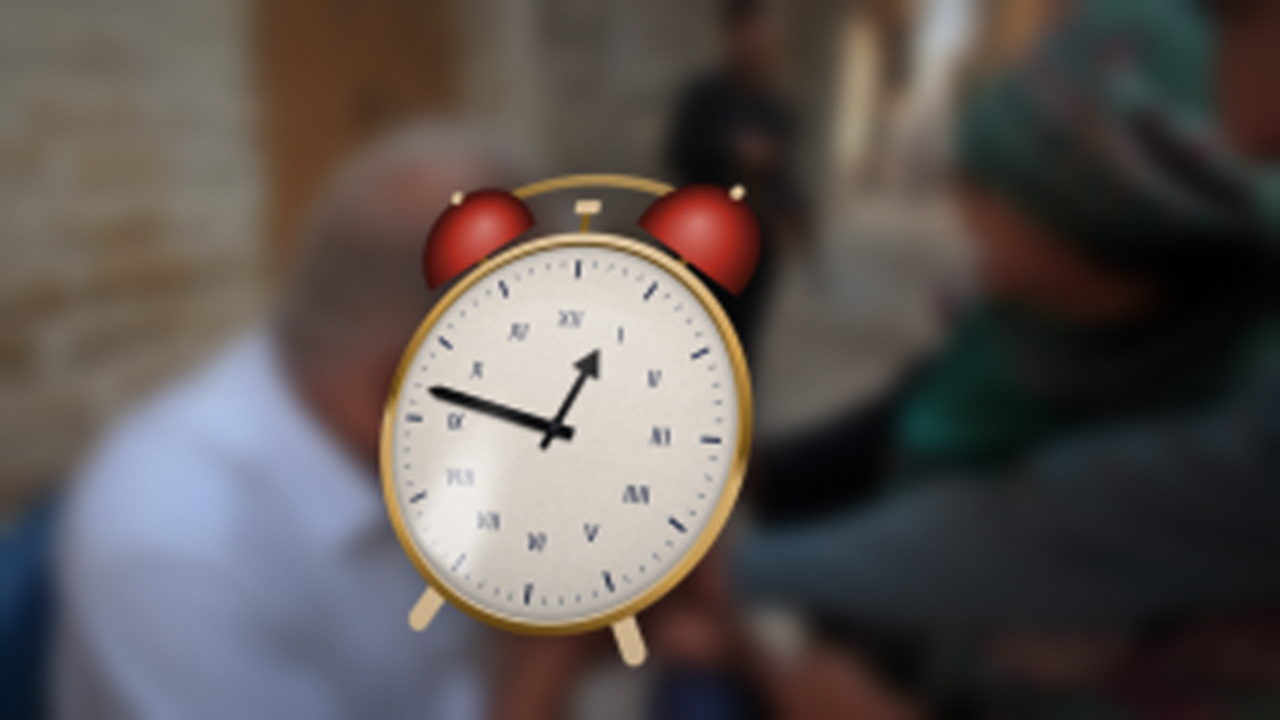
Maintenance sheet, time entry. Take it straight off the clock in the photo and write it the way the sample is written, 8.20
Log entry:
12.47
